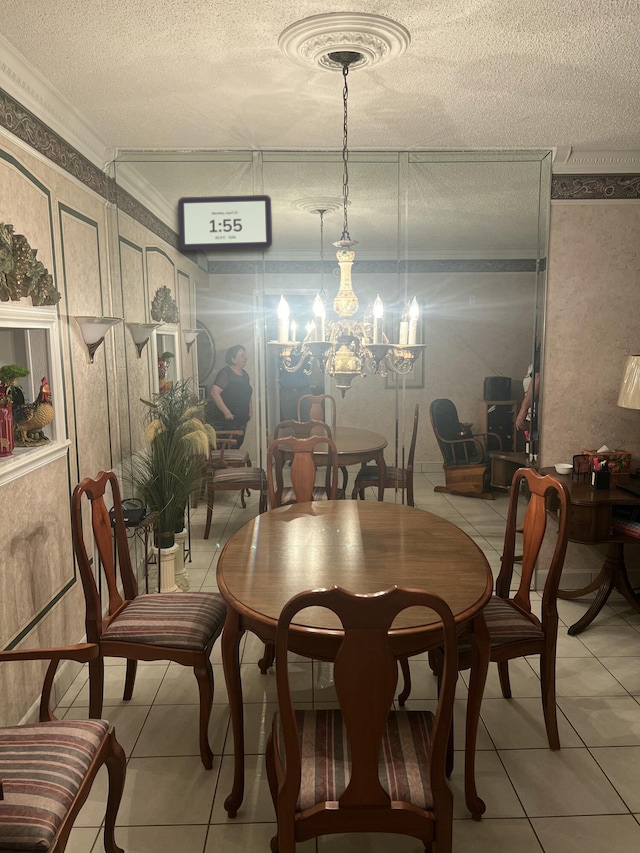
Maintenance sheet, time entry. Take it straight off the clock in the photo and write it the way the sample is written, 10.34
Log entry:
1.55
